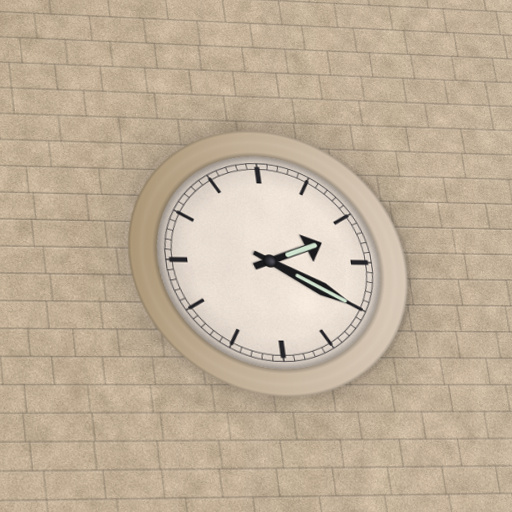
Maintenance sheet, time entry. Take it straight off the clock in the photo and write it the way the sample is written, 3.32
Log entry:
2.20
